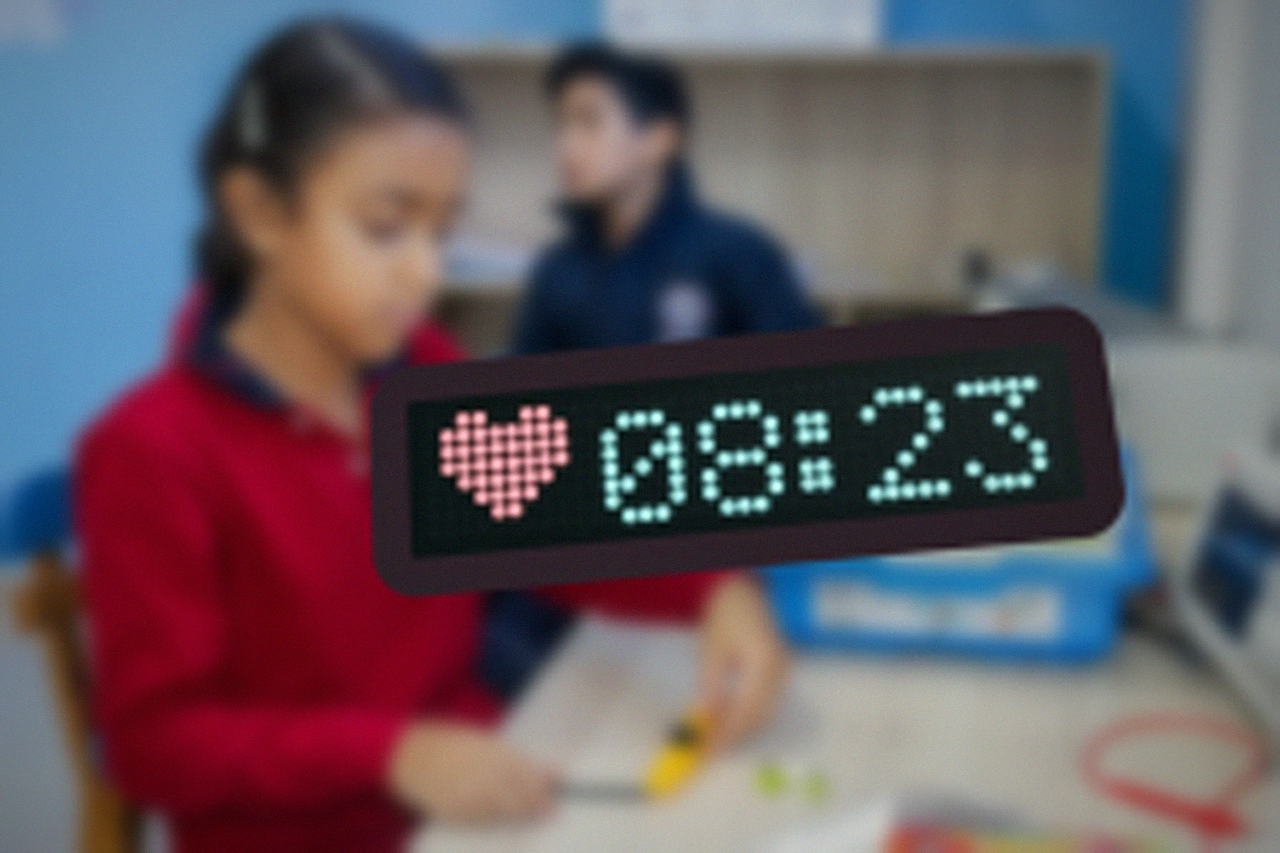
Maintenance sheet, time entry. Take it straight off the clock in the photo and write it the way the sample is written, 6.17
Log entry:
8.23
